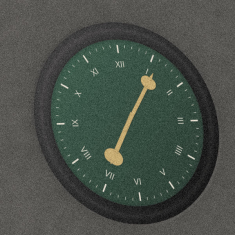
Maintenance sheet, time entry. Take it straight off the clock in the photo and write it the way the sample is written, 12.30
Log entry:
7.06
